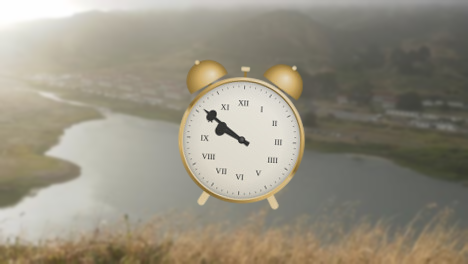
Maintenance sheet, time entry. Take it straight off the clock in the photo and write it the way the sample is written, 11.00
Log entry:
9.51
